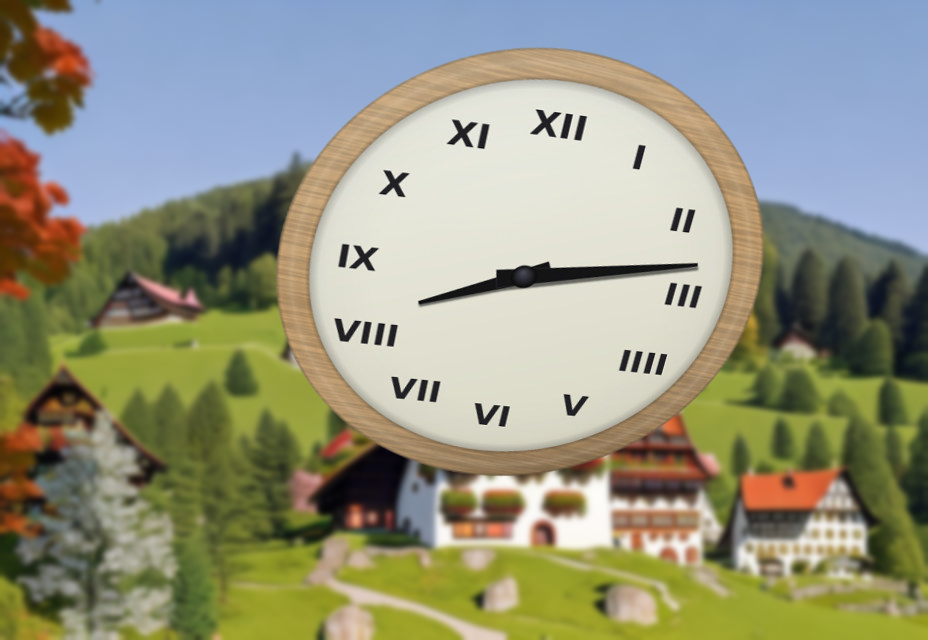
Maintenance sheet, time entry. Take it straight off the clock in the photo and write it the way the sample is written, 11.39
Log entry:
8.13
